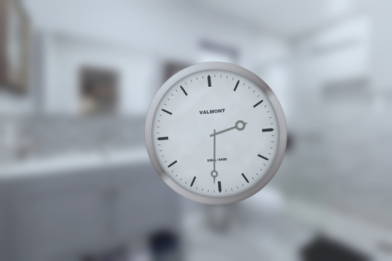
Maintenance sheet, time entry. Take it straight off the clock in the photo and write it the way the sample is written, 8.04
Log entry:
2.31
